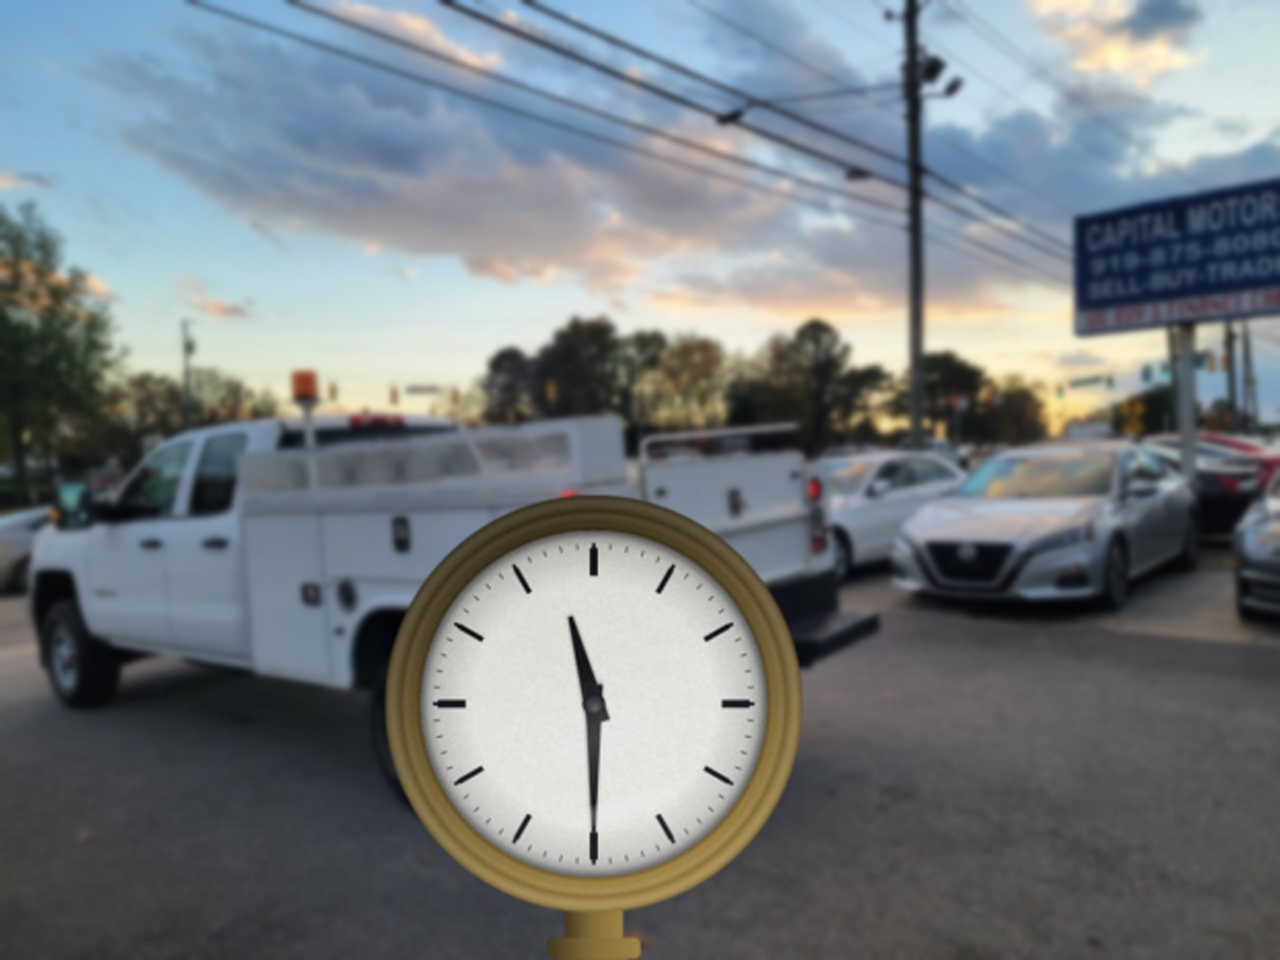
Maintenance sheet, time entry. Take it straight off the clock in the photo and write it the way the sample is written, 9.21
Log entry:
11.30
